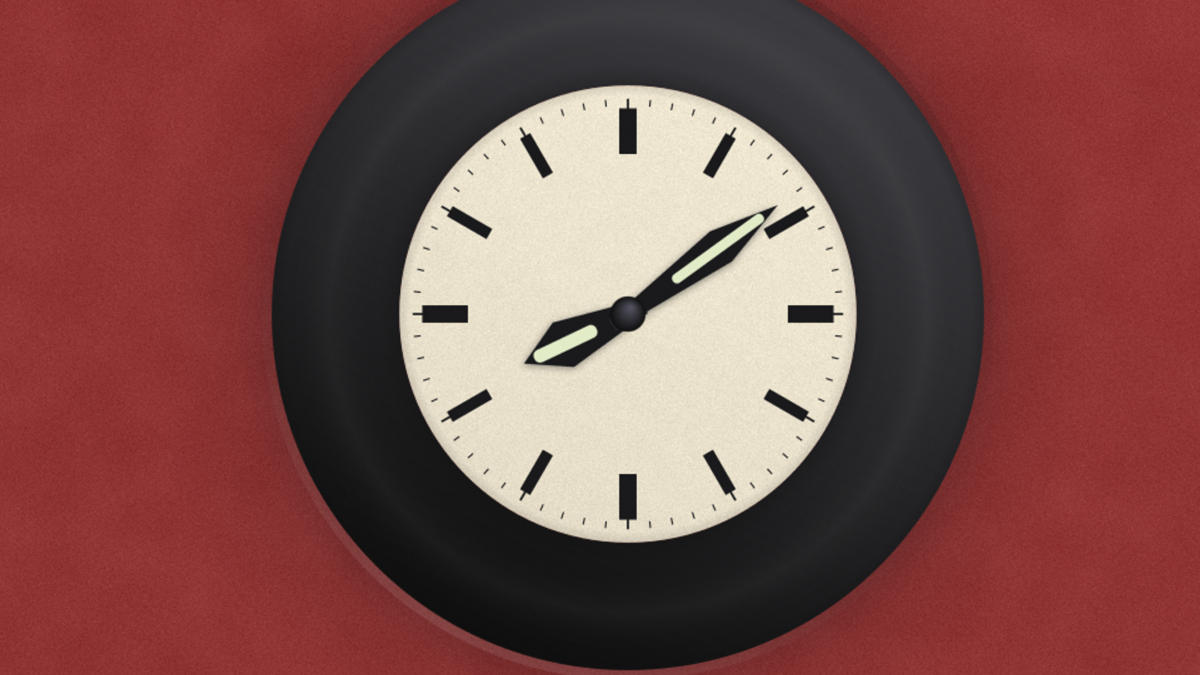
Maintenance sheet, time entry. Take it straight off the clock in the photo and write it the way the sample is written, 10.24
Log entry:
8.09
